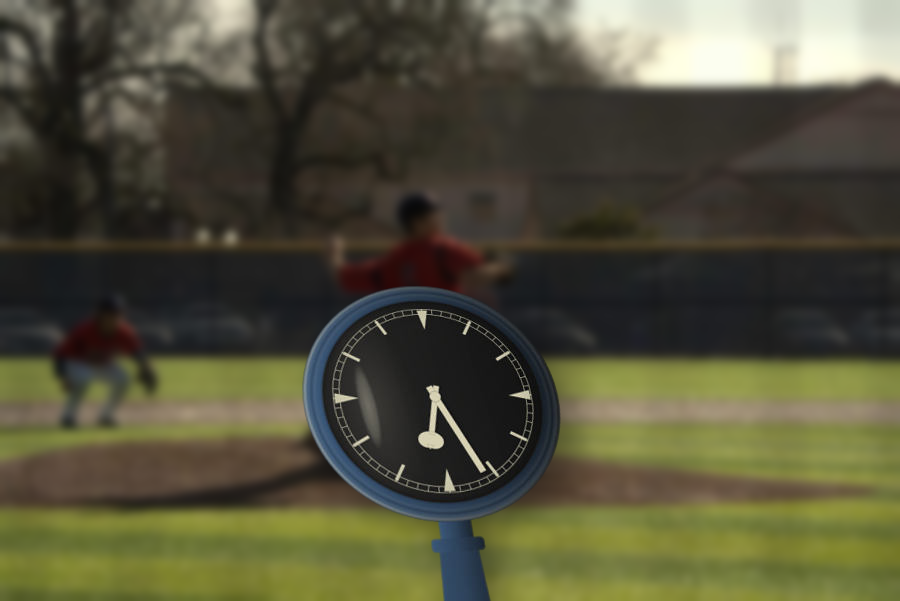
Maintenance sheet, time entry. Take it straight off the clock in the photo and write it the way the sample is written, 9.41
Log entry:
6.26
